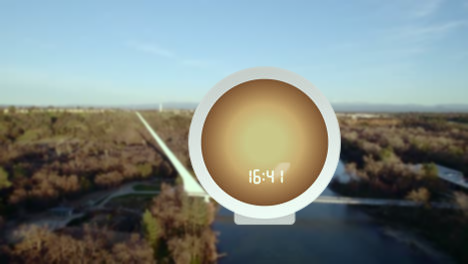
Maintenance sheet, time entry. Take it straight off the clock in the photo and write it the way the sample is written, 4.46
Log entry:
16.41
